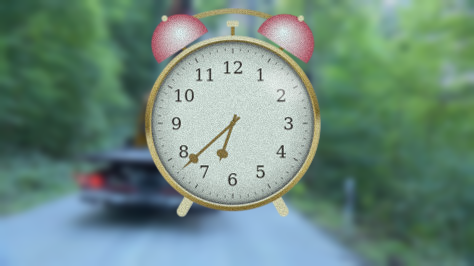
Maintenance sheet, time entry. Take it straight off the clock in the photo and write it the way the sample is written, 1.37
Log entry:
6.38
